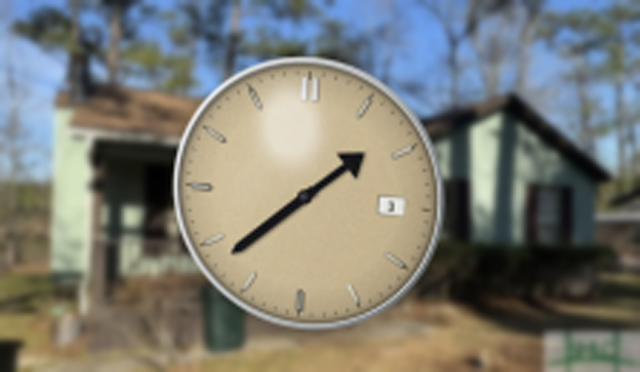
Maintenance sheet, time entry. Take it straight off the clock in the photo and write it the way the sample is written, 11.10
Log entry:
1.38
